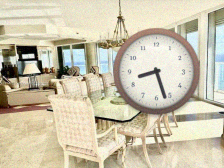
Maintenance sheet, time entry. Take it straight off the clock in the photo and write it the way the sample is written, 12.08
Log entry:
8.27
